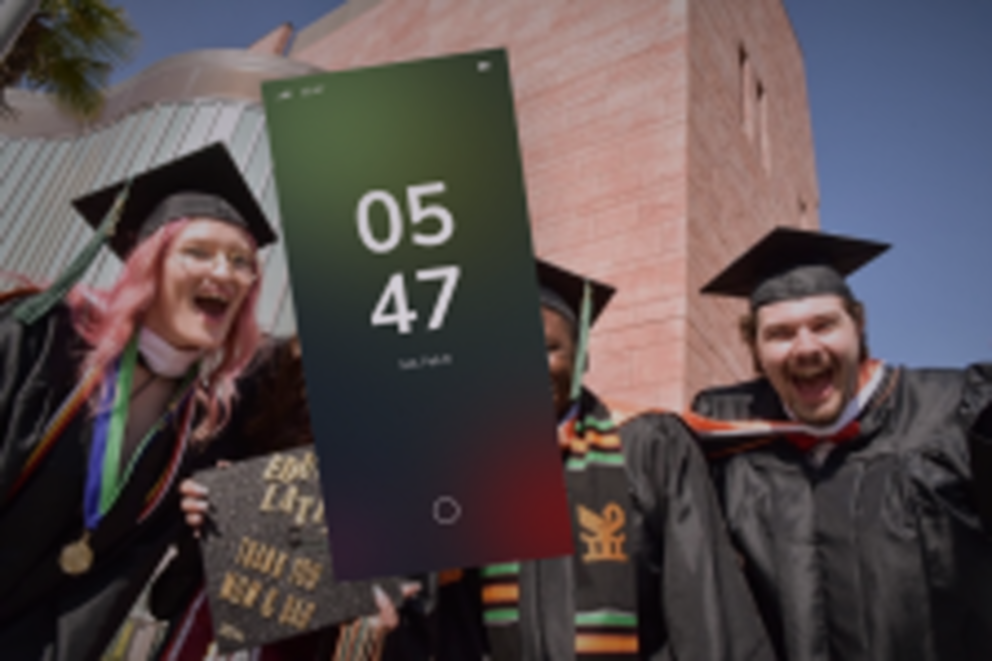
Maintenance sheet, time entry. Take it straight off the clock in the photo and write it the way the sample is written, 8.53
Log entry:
5.47
